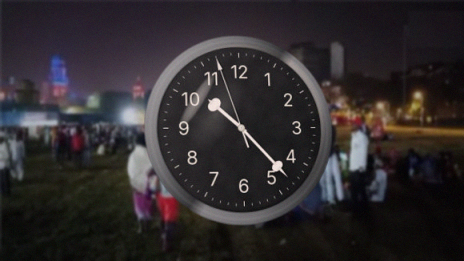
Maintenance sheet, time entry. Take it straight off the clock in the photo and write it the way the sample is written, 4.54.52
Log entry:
10.22.57
